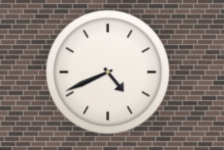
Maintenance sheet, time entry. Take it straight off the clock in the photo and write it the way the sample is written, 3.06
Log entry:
4.41
